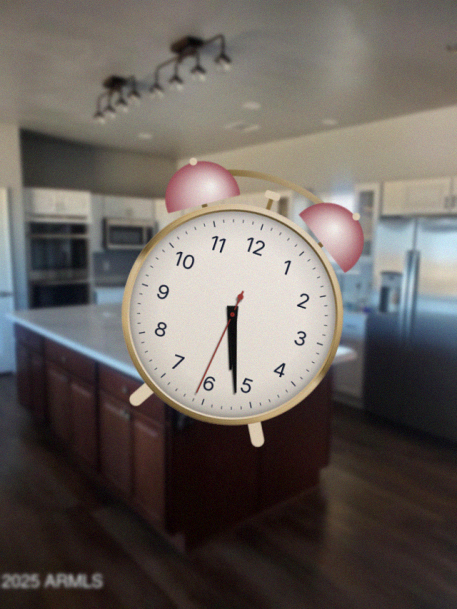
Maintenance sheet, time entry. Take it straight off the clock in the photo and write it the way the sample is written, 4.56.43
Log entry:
5.26.31
